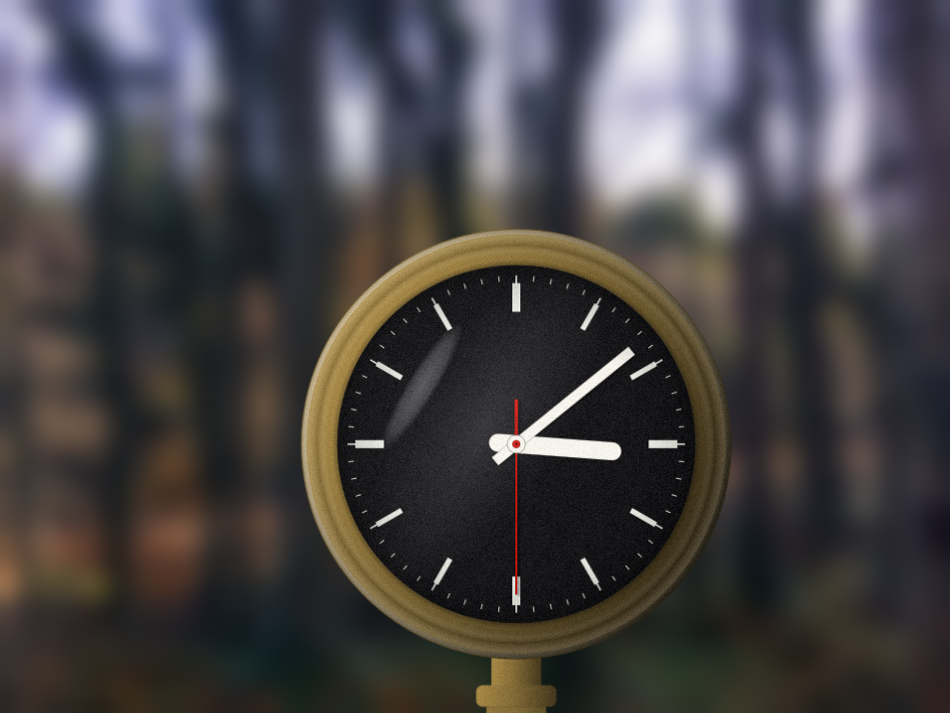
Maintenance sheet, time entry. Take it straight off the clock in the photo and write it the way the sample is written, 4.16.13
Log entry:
3.08.30
